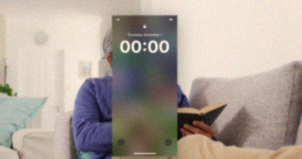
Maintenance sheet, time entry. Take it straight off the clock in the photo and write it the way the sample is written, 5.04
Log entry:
0.00
